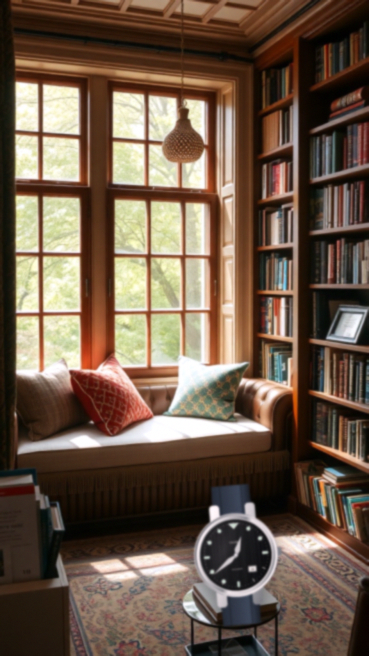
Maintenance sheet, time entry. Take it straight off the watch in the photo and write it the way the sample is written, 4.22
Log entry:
12.39
